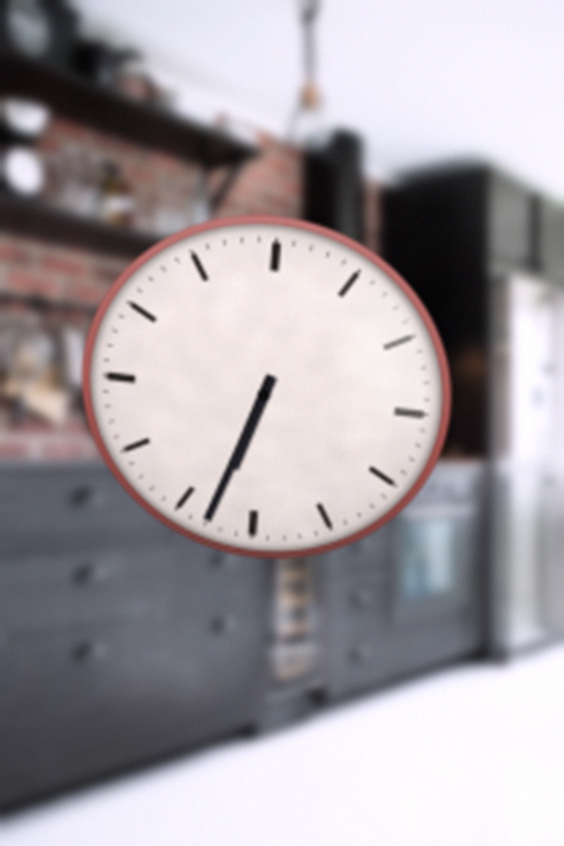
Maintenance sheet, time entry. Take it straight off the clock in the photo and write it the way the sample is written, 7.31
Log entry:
6.33
